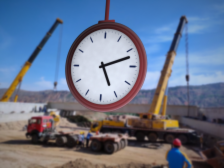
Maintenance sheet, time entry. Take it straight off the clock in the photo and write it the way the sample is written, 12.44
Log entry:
5.12
